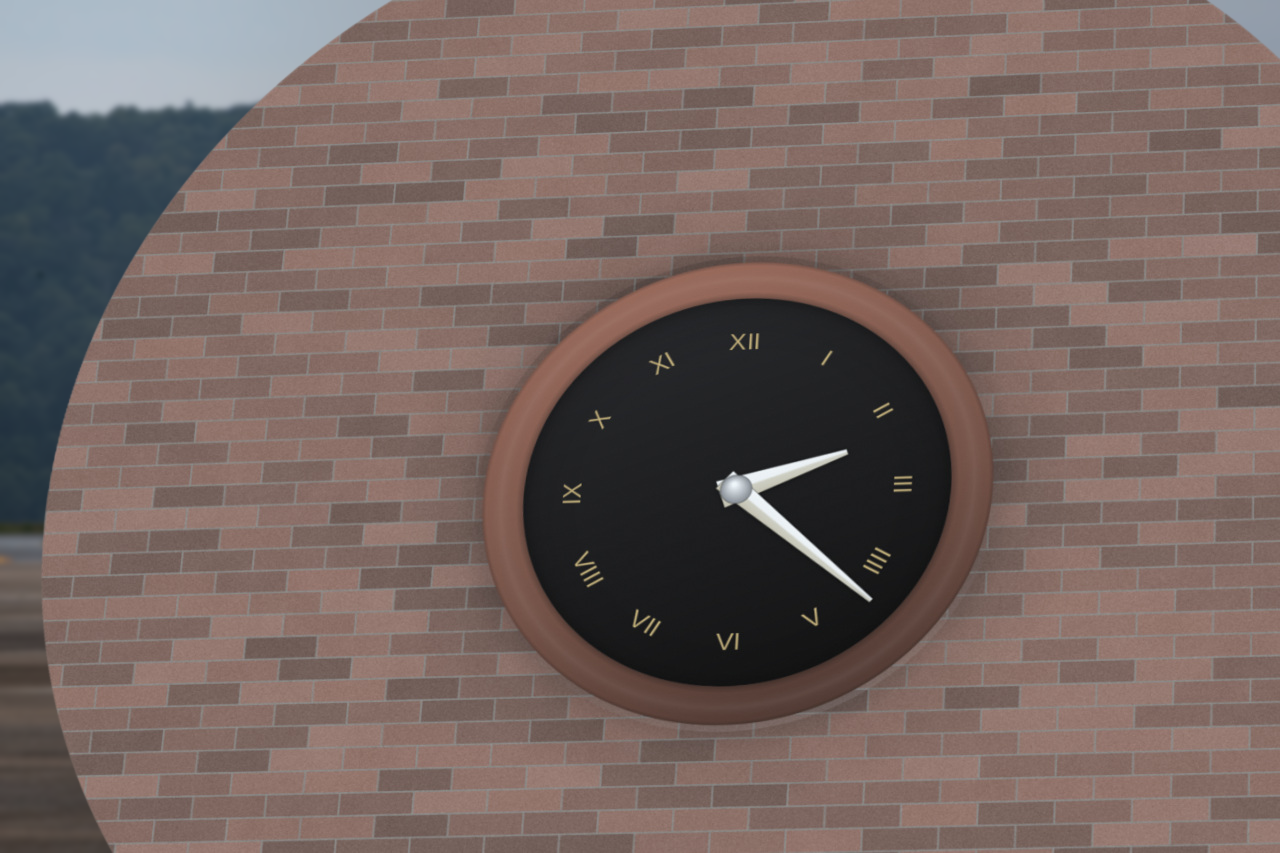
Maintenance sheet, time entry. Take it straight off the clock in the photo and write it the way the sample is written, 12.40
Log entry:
2.22
